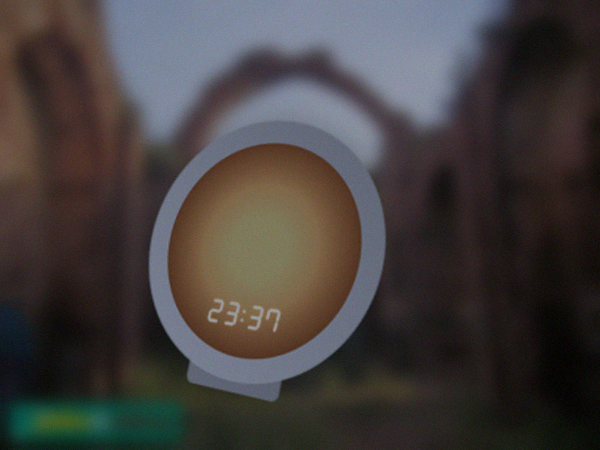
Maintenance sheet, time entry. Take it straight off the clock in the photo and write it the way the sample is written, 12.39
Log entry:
23.37
